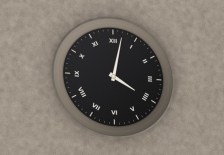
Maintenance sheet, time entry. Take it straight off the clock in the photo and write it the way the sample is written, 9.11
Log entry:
4.02
